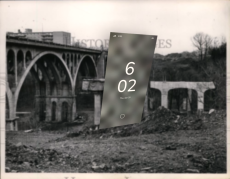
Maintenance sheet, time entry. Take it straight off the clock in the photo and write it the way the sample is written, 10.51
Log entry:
6.02
